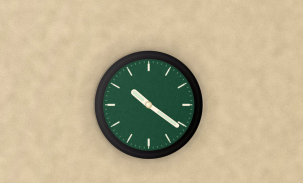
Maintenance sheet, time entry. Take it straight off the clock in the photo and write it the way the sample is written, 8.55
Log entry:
10.21
